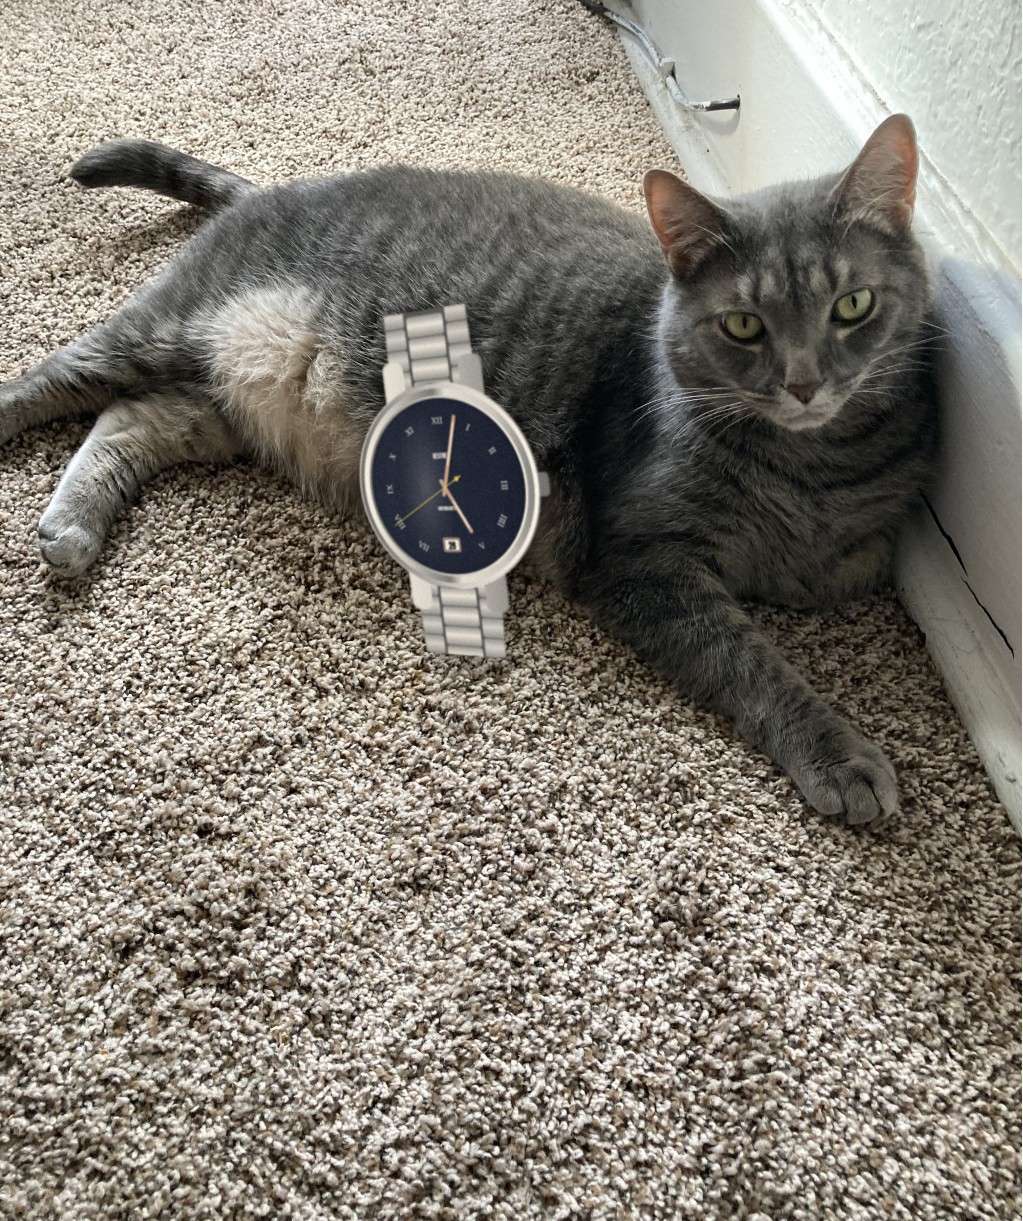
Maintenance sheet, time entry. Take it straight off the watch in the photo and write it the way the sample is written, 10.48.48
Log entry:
5.02.40
